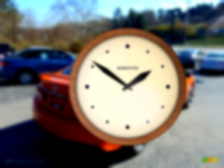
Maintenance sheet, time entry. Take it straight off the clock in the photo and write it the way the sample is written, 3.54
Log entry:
1.51
